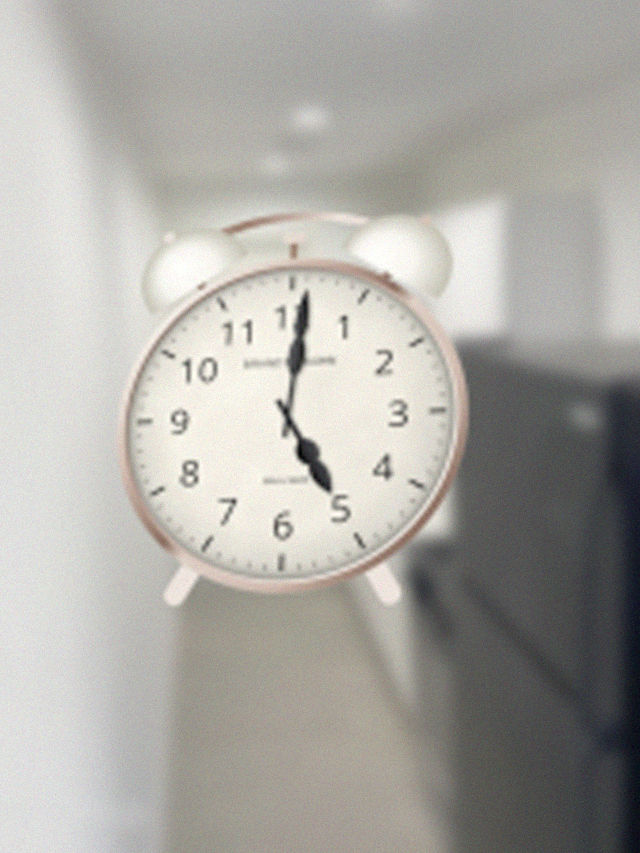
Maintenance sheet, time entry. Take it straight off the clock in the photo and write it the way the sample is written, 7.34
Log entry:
5.01
